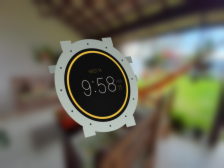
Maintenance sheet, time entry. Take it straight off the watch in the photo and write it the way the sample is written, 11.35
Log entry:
9.58
